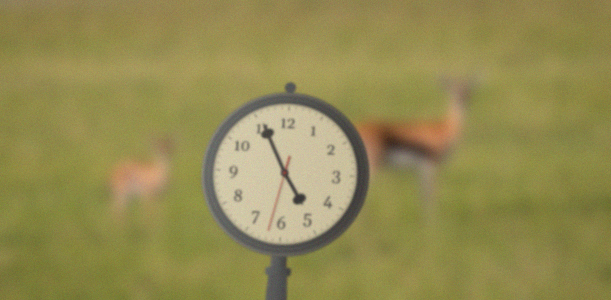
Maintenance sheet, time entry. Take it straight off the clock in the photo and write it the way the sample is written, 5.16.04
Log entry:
4.55.32
